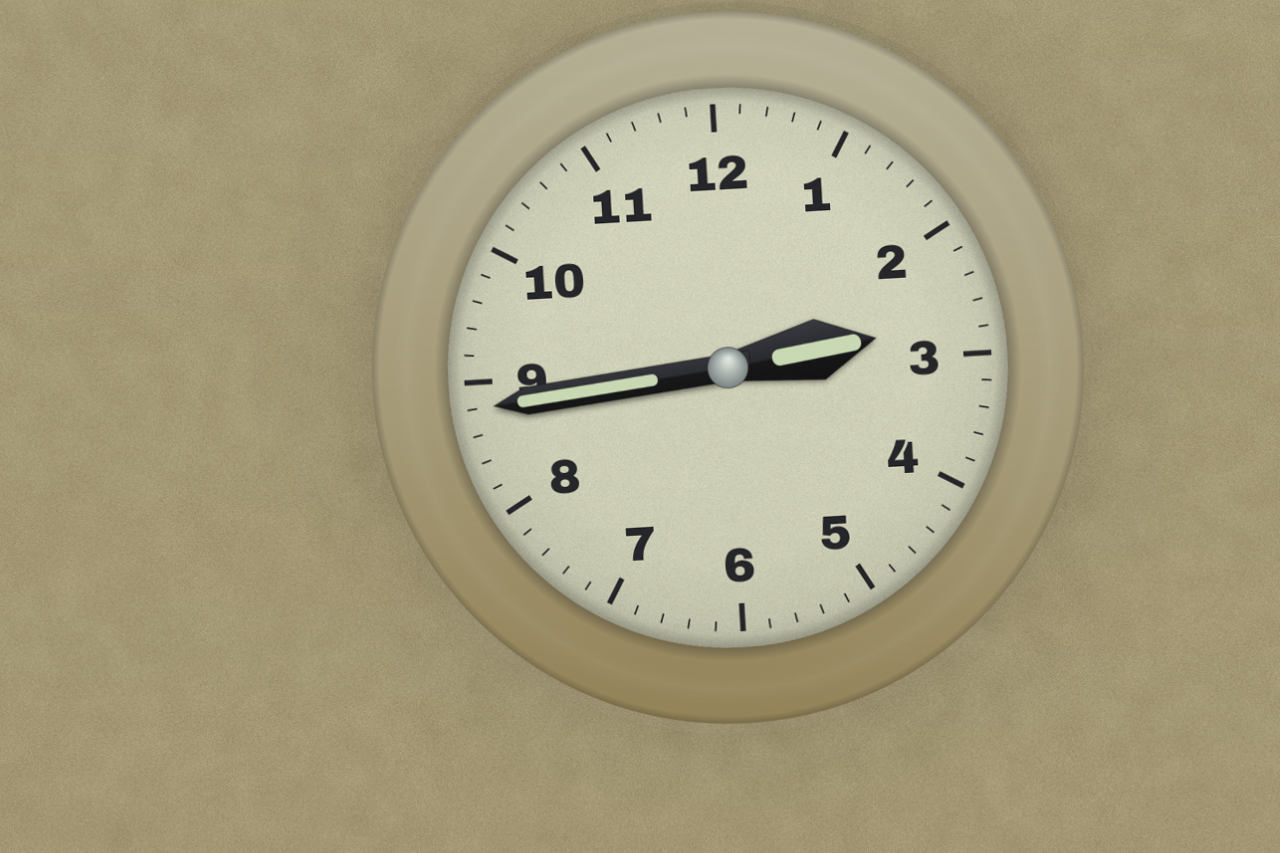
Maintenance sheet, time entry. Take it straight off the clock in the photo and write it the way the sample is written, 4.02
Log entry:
2.44
